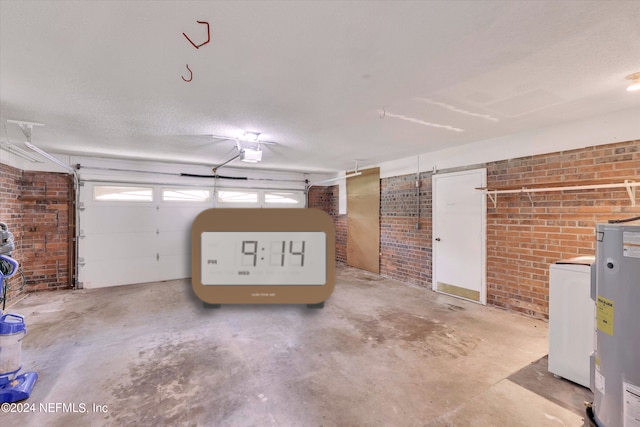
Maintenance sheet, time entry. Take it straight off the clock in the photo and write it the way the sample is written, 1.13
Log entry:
9.14
